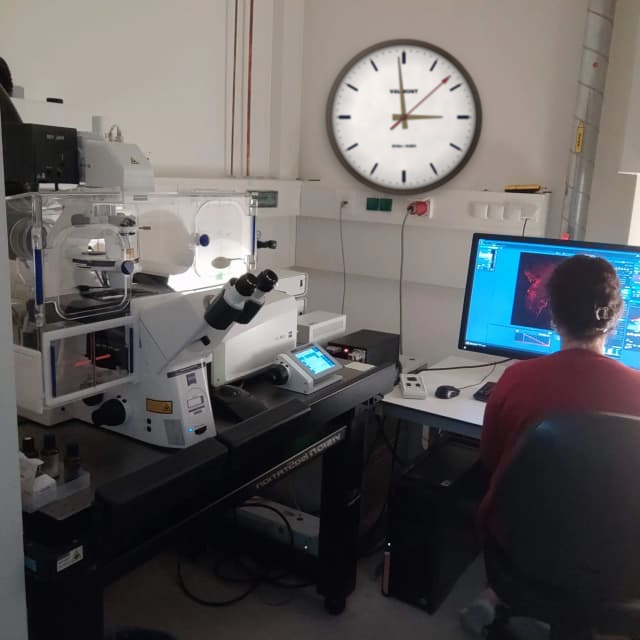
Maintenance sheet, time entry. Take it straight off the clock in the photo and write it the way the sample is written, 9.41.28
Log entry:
2.59.08
